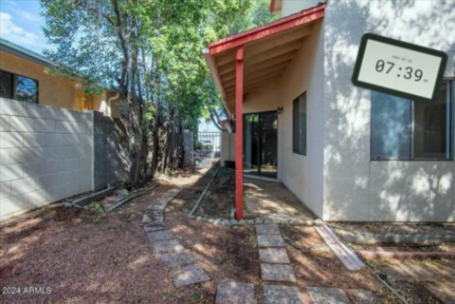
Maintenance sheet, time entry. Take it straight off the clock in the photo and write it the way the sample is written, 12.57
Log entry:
7.39
